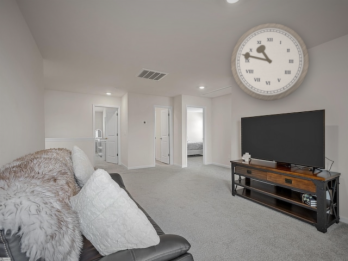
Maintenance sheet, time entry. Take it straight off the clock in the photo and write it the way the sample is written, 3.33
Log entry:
10.47
